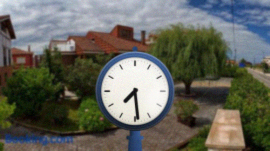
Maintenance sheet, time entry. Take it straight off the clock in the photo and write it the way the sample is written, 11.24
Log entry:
7.29
